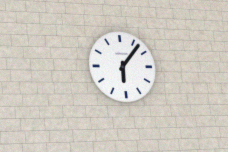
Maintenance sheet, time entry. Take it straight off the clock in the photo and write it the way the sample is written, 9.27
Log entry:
6.07
